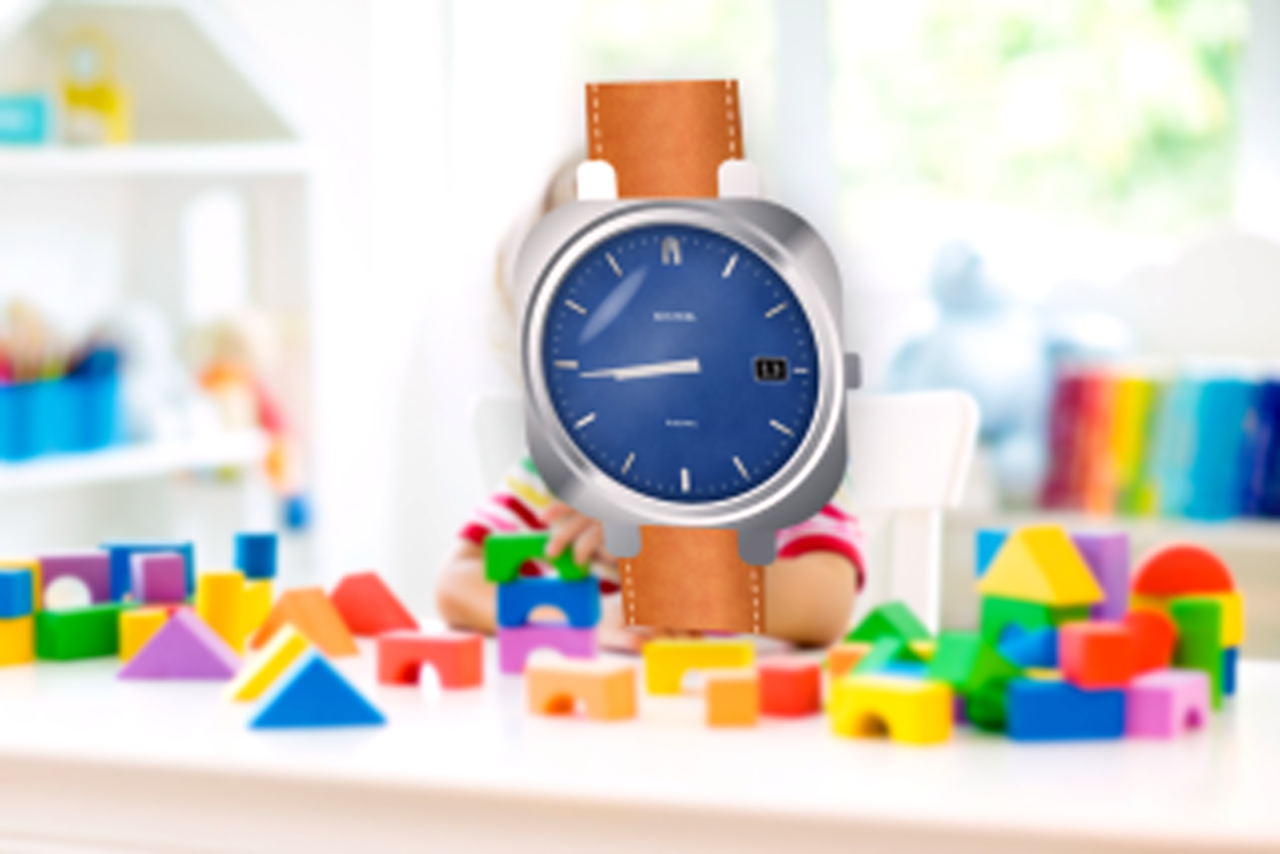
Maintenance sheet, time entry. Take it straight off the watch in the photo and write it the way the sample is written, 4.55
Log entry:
8.44
